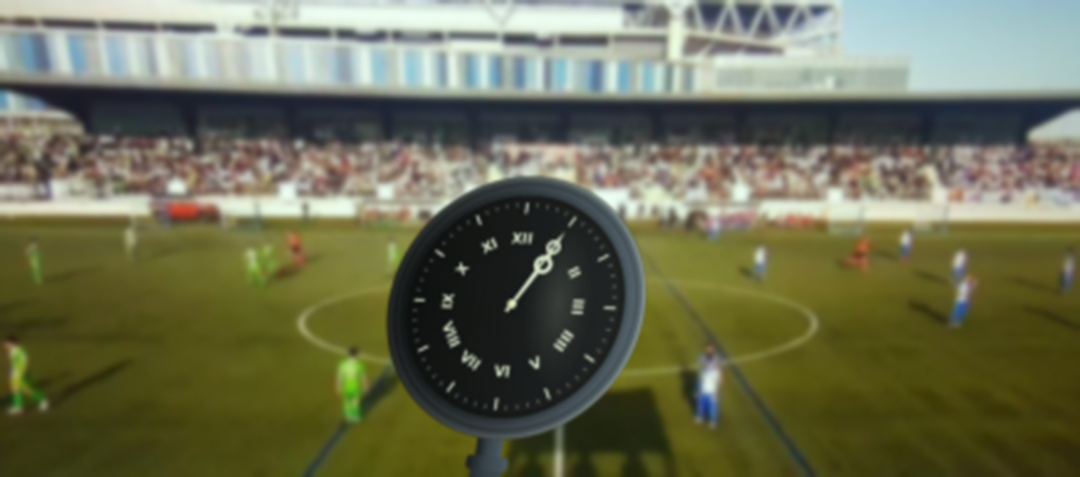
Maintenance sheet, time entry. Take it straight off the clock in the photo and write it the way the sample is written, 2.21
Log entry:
1.05
